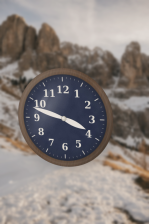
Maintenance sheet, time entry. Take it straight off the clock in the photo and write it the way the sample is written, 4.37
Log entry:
3.48
